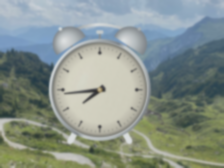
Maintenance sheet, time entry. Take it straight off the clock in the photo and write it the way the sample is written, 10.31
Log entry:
7.44
